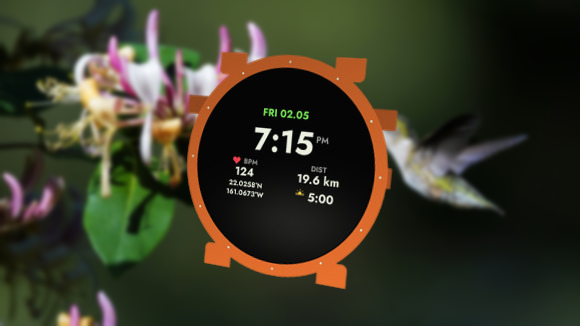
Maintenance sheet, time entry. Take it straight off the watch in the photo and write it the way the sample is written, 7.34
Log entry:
7.15
